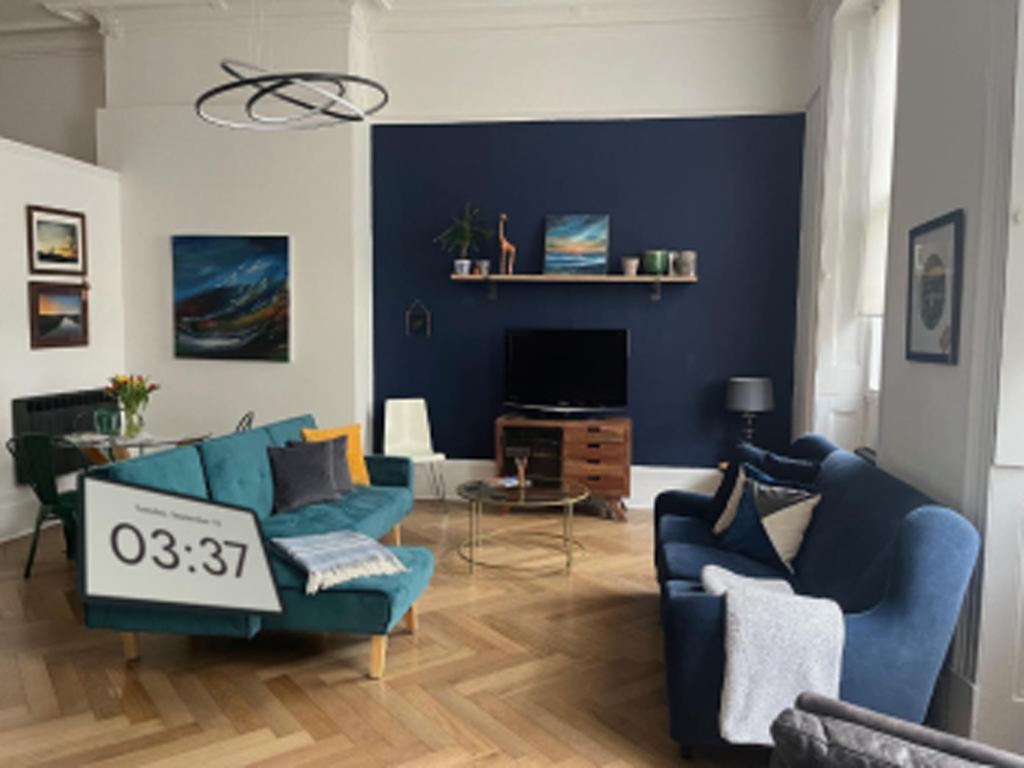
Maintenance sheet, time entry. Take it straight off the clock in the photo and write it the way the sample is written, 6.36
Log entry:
3.37
